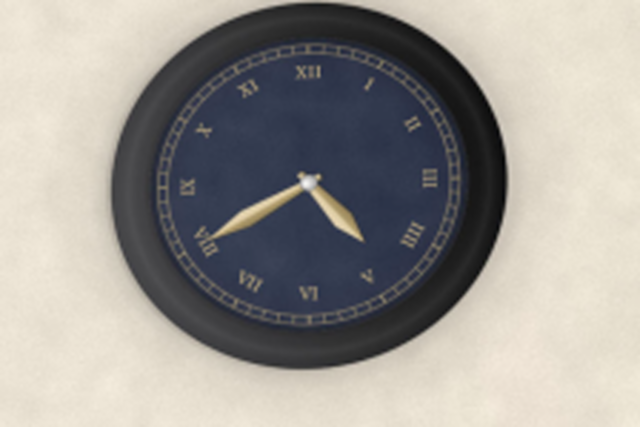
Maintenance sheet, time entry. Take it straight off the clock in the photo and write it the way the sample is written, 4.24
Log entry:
4.40
